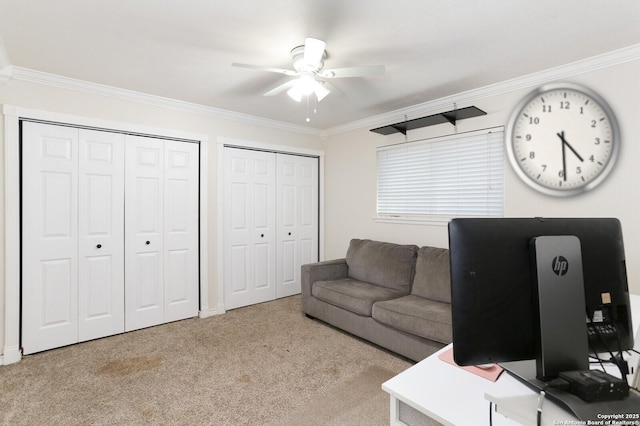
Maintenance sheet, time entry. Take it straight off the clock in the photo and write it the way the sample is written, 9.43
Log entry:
4.29
